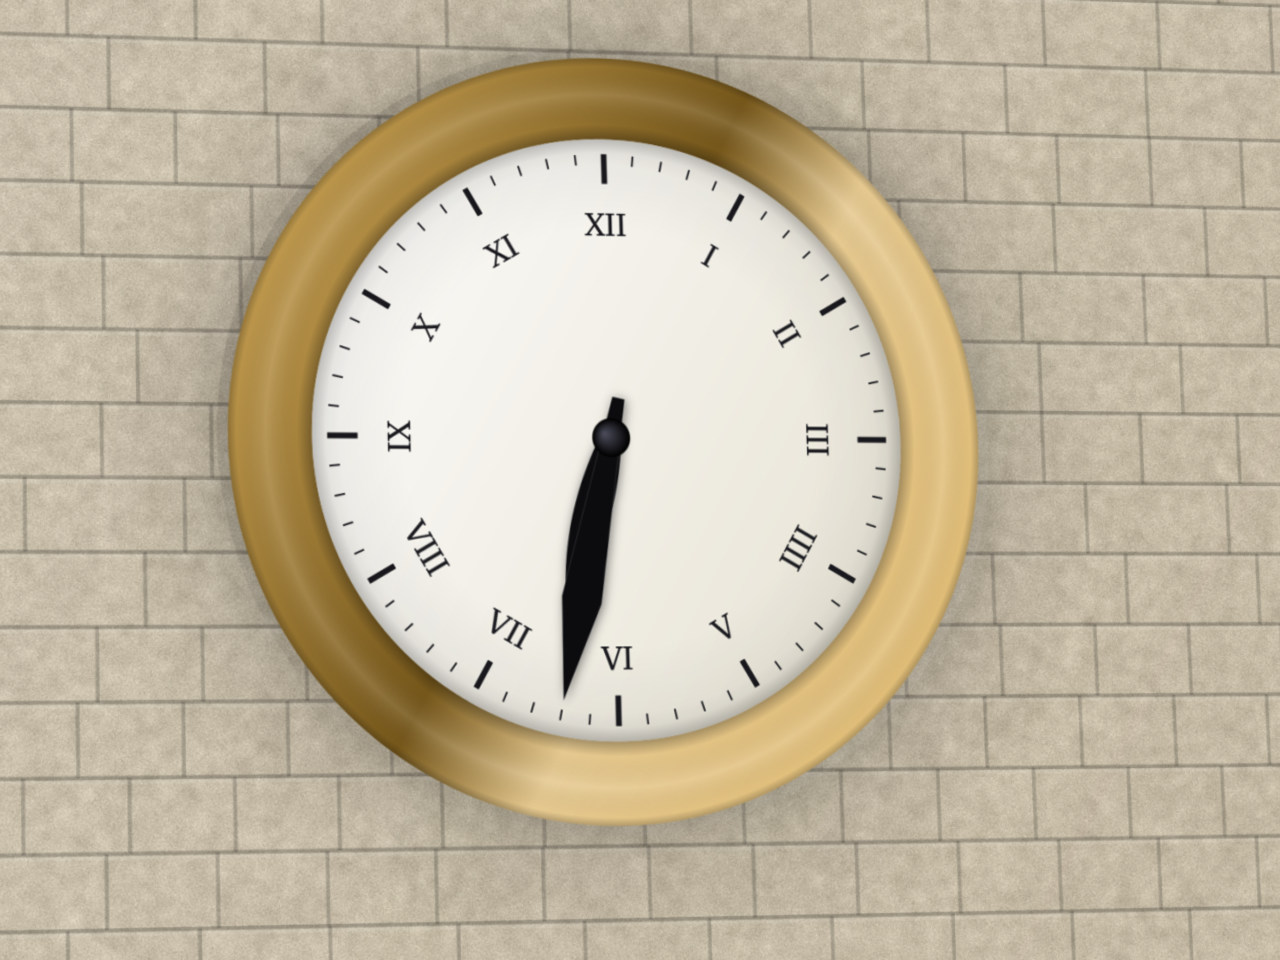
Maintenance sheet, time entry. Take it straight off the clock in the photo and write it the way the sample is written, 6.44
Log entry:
6.32
